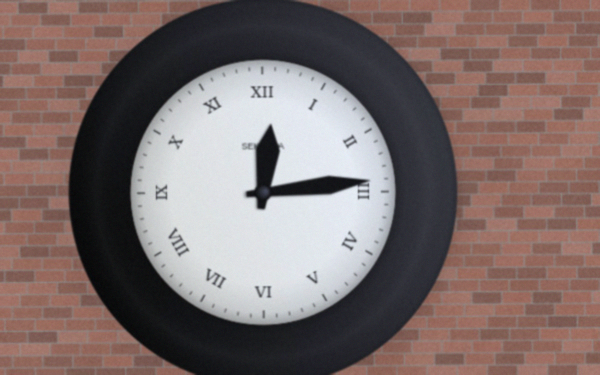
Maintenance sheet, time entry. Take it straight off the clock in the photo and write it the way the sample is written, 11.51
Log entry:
12.14
